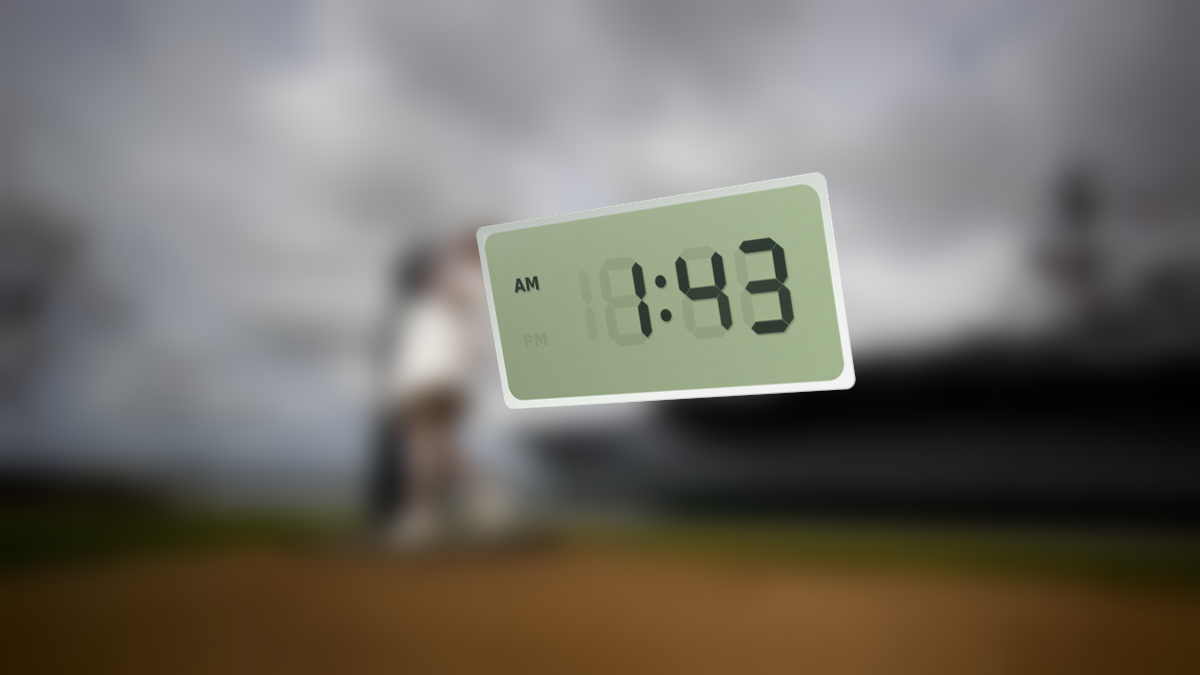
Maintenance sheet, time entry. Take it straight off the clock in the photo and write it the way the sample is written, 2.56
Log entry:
1.43
